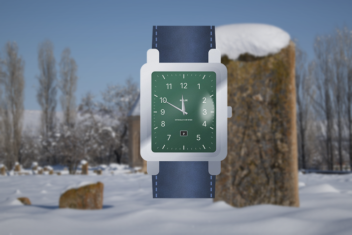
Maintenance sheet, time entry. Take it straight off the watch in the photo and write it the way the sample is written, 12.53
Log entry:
11.50
